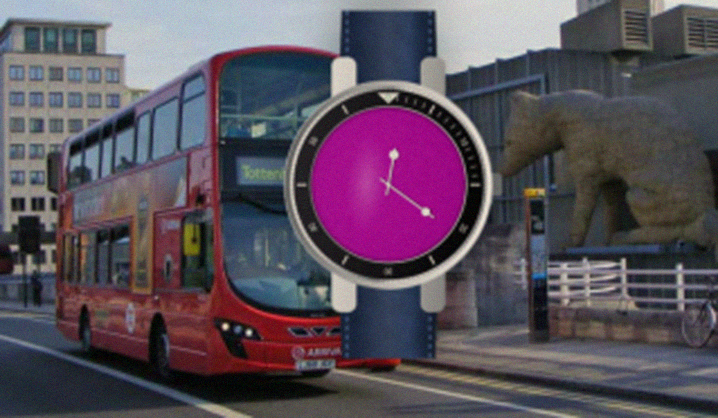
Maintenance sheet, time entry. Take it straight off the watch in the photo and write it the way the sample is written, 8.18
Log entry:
12.21
